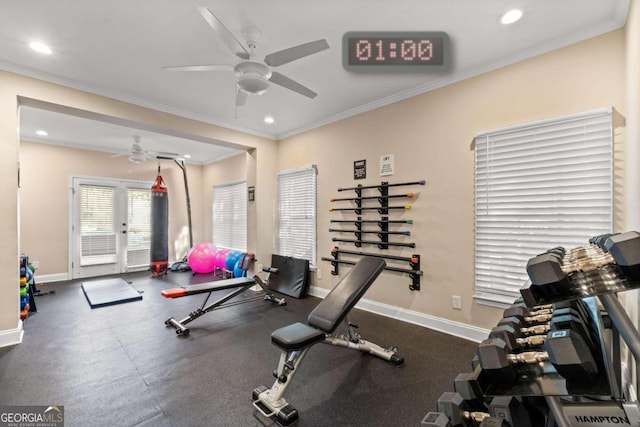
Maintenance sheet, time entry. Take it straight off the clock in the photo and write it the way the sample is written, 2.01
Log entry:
1.00
